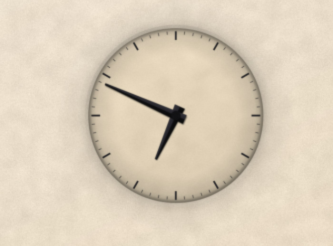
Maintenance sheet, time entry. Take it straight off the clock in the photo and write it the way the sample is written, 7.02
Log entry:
6.49
